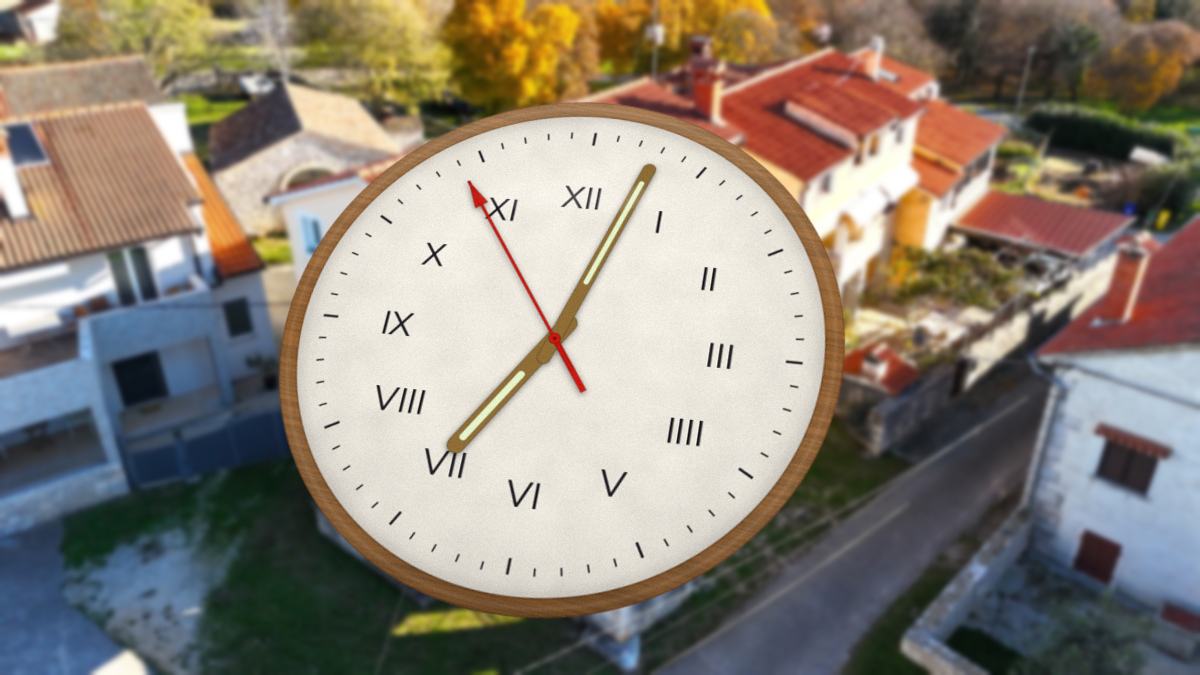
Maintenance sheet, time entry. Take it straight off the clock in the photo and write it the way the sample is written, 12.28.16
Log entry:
7.02.54
